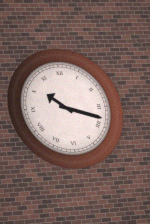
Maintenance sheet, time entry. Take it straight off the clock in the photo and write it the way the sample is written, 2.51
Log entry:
10.18
